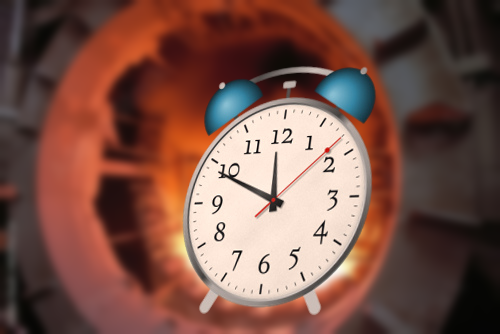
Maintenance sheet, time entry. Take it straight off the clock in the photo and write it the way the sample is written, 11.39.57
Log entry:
11.49.08
